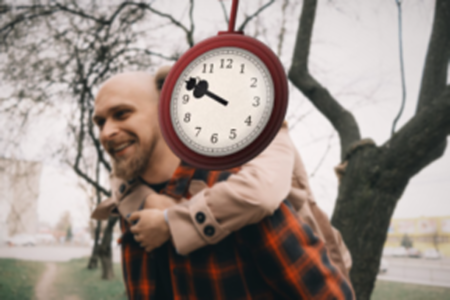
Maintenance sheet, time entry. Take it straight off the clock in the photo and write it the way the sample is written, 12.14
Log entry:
9.49
